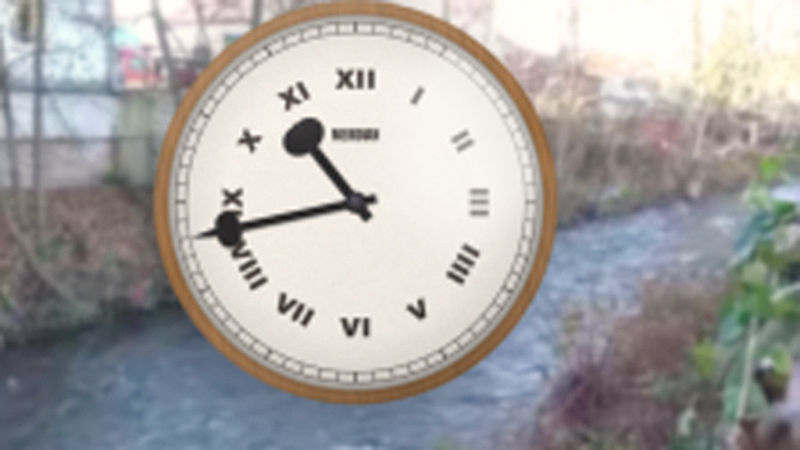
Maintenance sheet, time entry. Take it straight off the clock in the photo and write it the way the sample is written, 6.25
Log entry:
10.43
